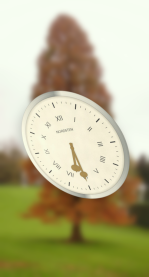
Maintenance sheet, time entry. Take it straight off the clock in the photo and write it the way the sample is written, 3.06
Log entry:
6.30
